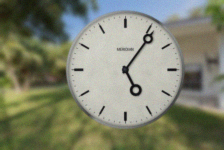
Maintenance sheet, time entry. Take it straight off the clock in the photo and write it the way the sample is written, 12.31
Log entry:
5.06
